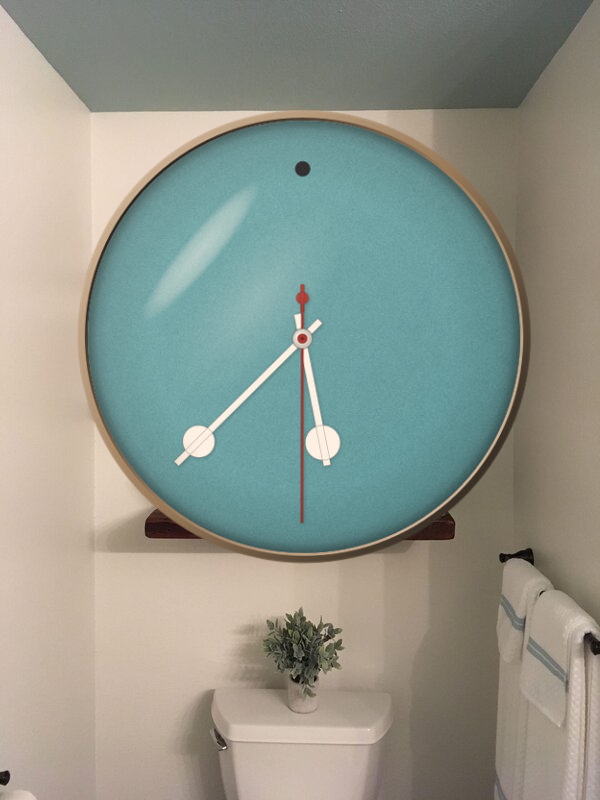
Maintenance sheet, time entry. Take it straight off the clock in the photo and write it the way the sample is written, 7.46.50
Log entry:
5.37.30
